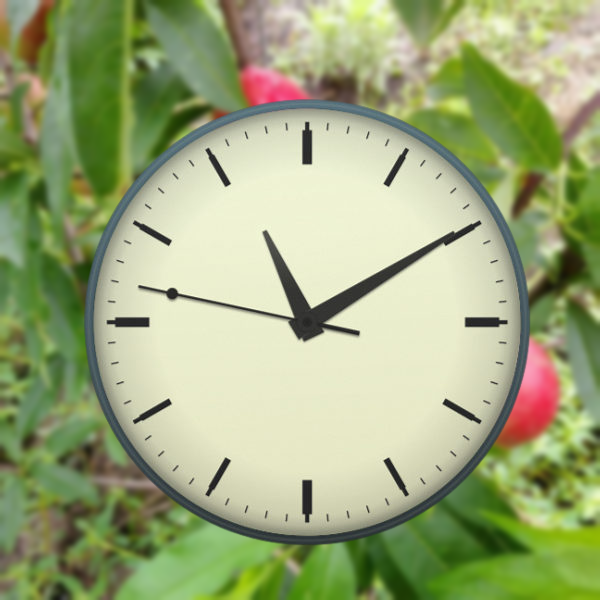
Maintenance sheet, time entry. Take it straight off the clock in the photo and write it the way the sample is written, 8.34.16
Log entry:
11.09.47
